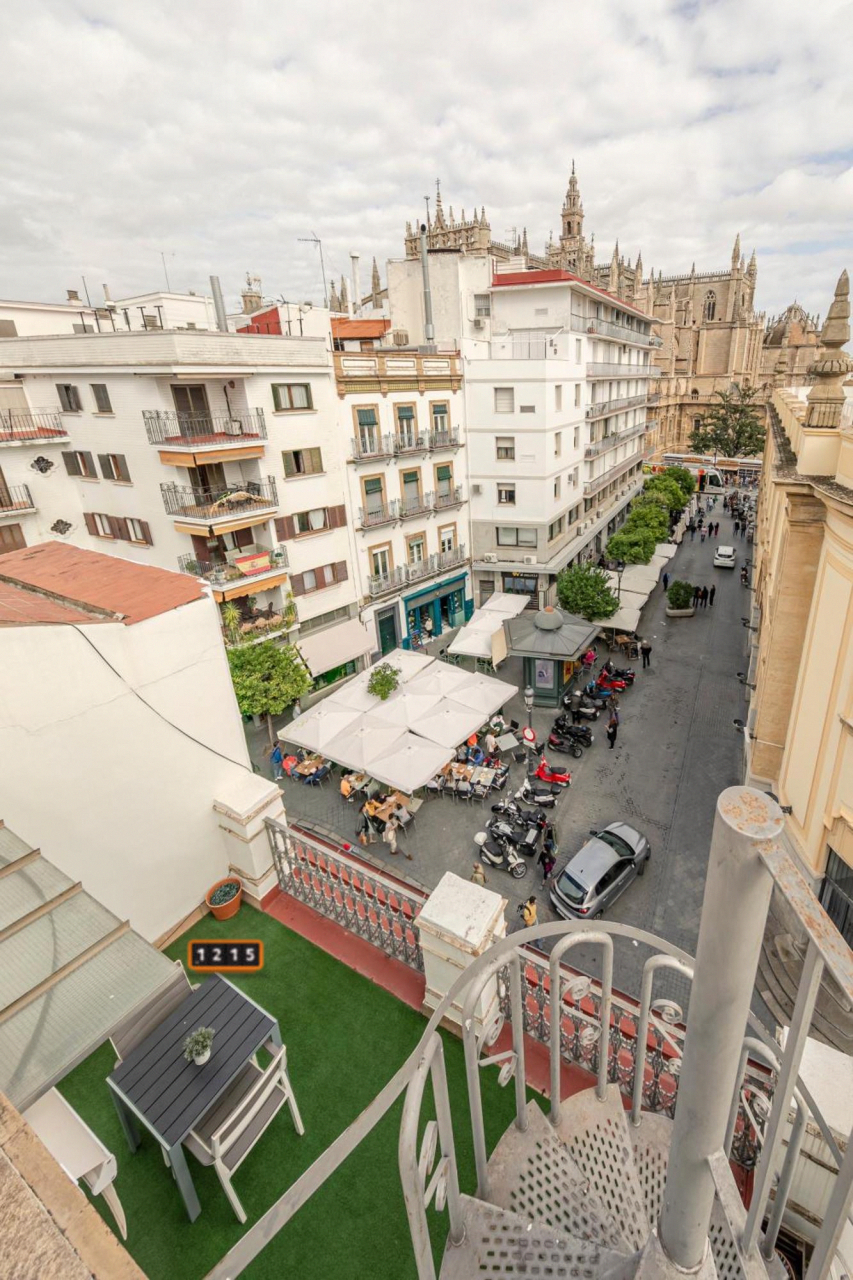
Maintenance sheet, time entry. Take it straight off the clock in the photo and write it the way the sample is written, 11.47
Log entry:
12.15
